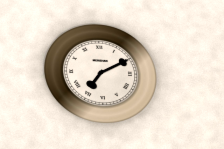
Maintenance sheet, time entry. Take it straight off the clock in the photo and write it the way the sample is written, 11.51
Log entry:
7.10
